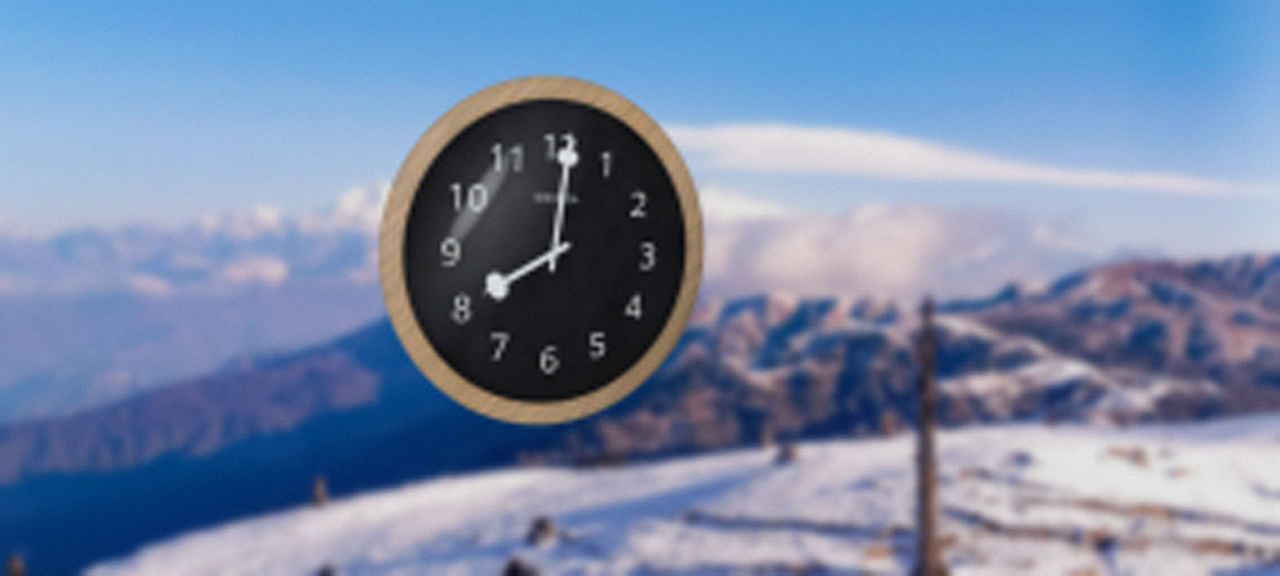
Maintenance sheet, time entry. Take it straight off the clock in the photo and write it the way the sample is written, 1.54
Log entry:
8.01
